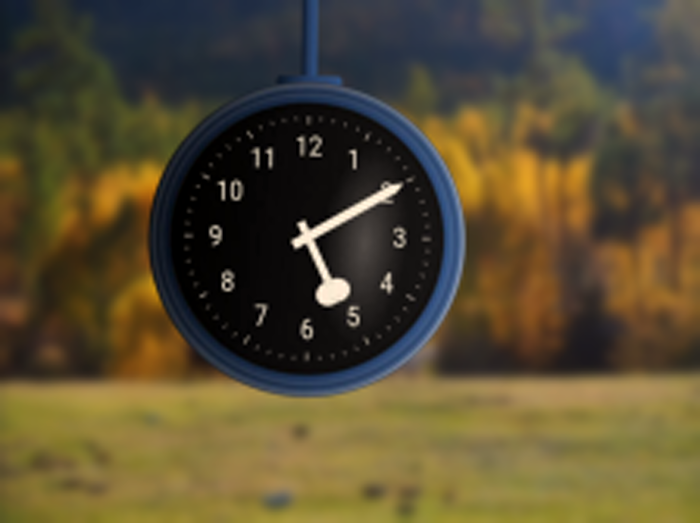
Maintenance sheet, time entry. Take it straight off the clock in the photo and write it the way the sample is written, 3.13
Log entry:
5.10
